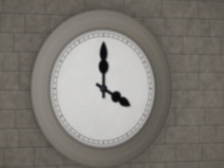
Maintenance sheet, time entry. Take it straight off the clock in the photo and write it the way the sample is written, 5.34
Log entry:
4.00
